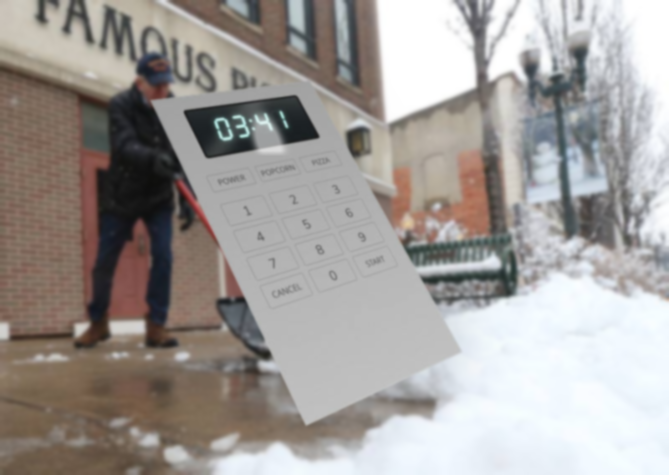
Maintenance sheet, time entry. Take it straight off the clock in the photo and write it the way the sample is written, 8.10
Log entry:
3.41
